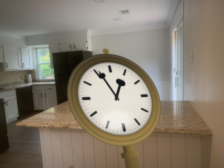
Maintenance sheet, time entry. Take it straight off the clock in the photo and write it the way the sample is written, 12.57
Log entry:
12.56
